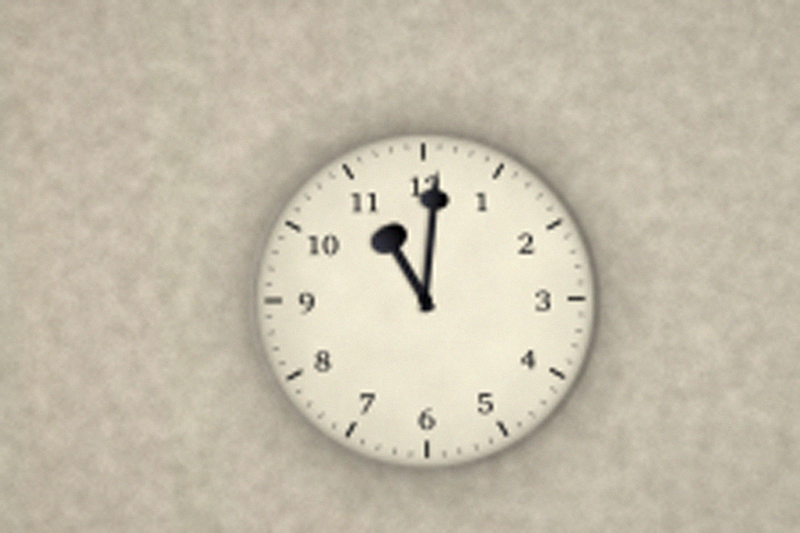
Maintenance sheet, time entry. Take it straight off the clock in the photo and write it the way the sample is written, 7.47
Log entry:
11.01
